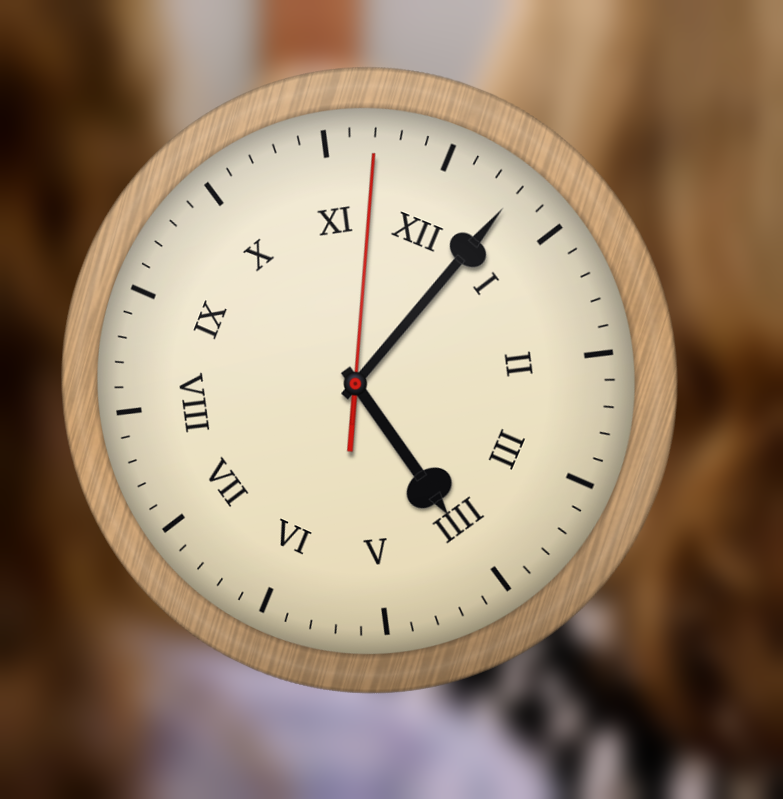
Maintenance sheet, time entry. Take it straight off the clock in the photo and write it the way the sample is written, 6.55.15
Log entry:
4.02.57
